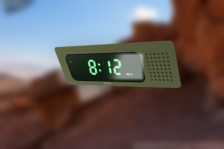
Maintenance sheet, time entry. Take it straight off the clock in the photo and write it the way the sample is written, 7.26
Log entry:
8.12
